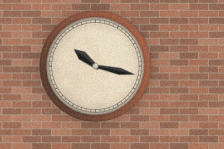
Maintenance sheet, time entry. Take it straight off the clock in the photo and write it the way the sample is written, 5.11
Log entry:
10.17
